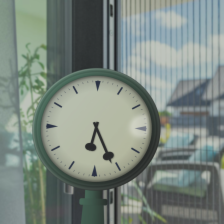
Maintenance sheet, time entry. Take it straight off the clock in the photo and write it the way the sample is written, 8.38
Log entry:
6.26
